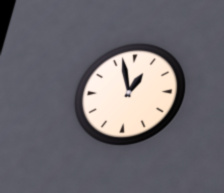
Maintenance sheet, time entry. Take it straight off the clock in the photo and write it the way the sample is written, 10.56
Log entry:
12.57
